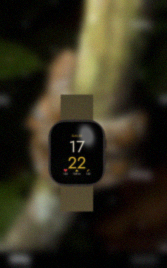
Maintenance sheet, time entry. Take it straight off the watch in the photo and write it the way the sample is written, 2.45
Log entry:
17.22
